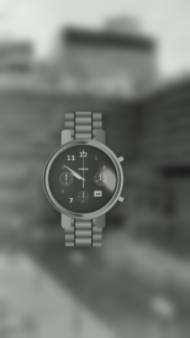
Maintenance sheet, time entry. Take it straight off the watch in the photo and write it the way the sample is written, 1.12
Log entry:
9.51
